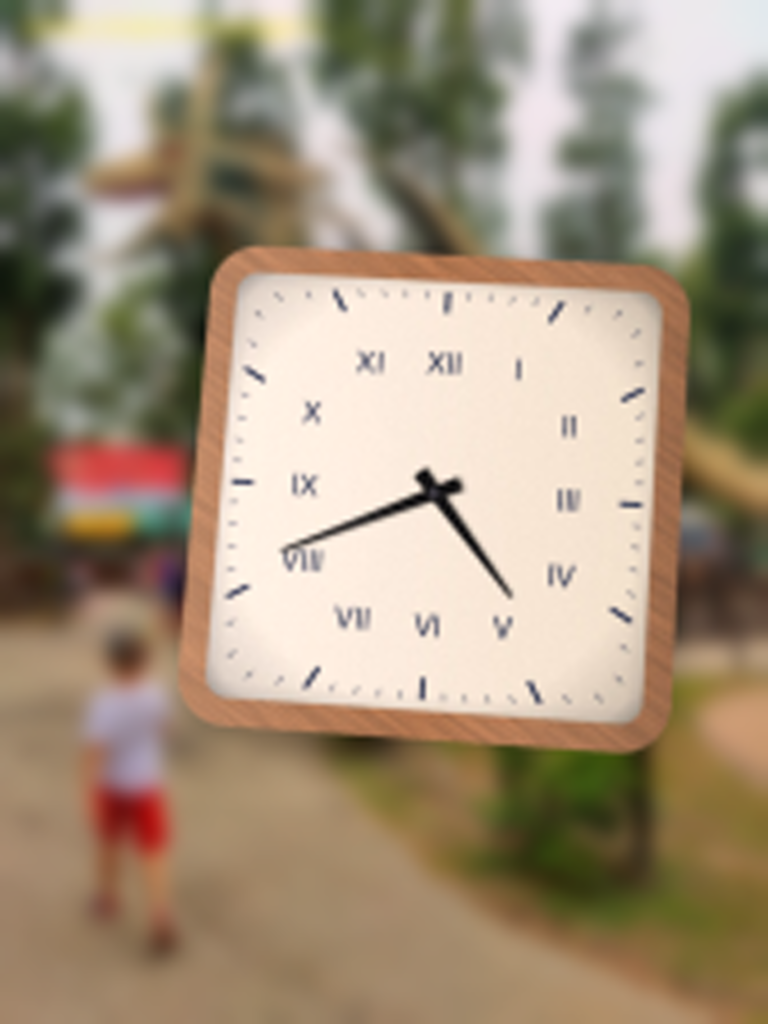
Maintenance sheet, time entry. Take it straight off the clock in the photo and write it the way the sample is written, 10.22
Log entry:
4.41
